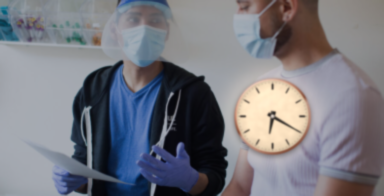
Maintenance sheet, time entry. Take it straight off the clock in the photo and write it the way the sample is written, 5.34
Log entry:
6.20
